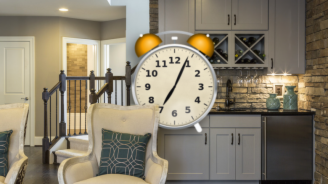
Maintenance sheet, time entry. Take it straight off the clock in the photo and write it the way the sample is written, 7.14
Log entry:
7.04
